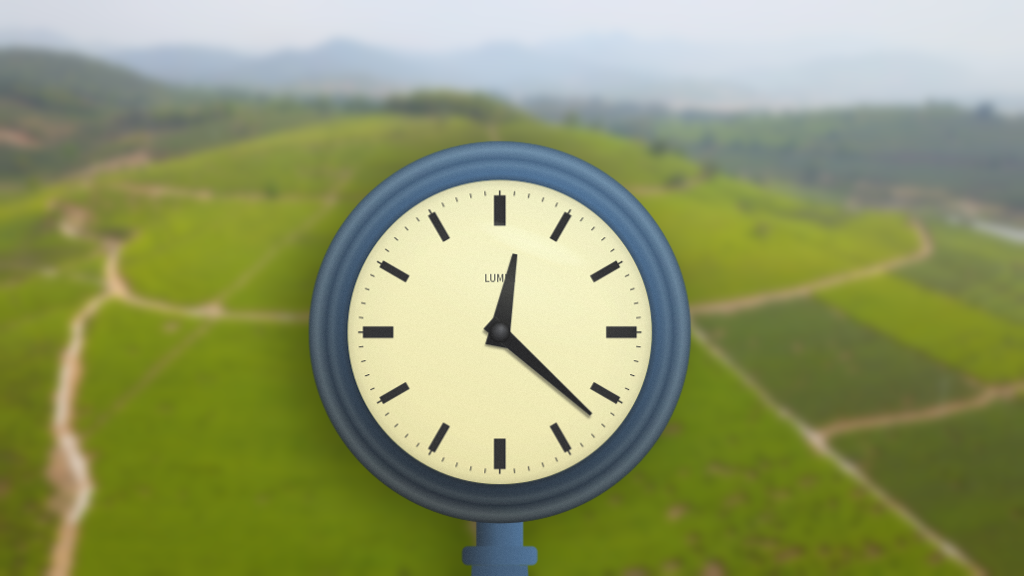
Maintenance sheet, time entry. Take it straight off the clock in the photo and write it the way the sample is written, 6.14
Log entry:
12.22
